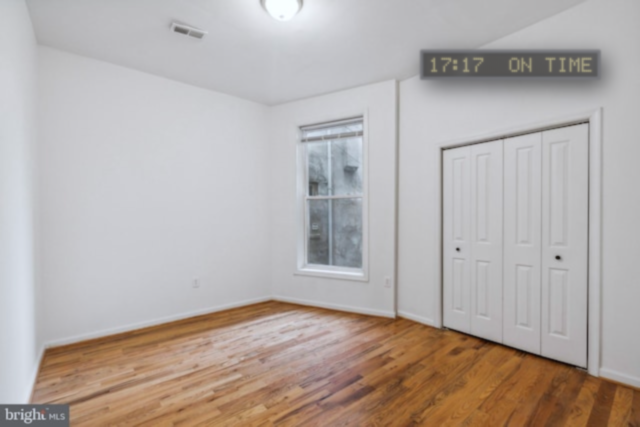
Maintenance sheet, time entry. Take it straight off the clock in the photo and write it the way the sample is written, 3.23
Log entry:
17.17
